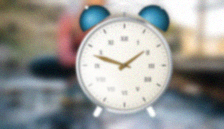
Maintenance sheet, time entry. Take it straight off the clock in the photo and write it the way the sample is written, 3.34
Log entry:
1.48
